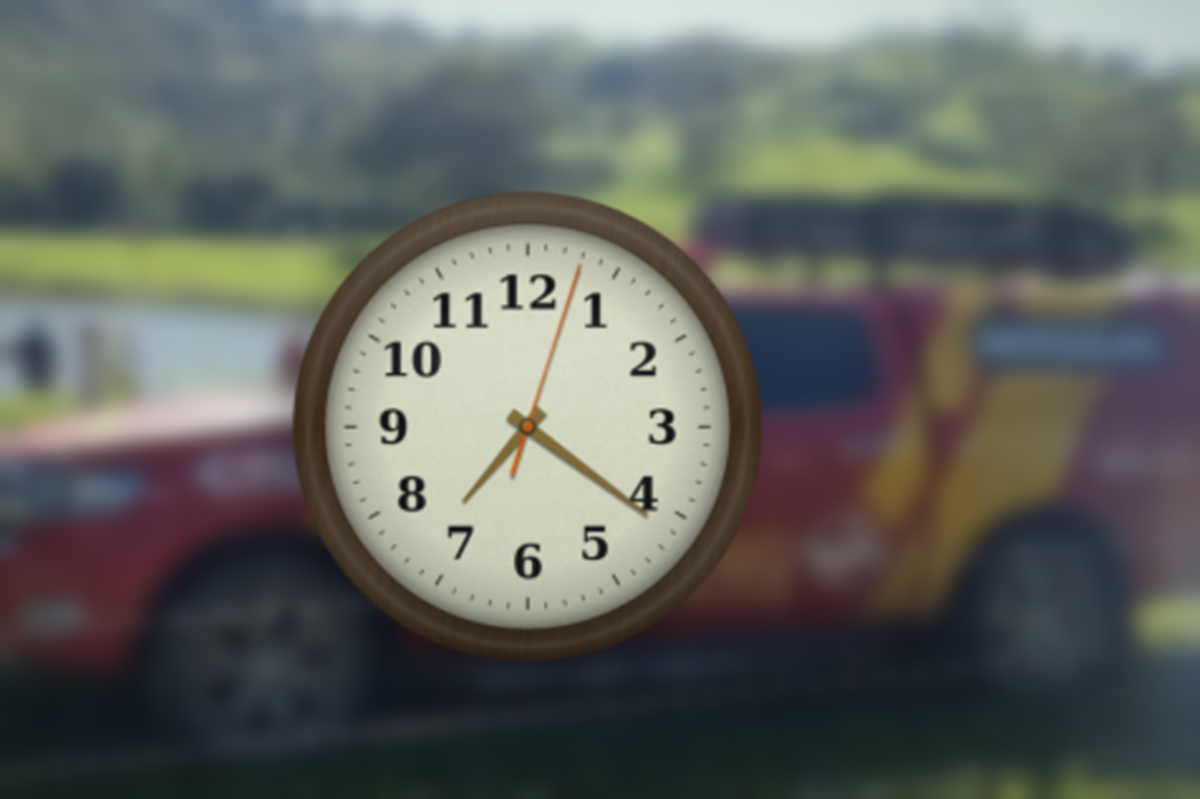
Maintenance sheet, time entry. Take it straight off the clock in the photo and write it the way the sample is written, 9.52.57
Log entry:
7.21.03
